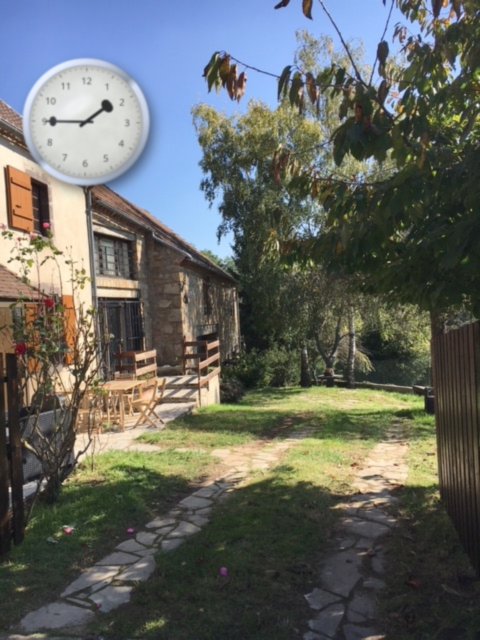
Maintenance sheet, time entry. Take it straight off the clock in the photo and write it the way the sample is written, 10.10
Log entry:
1.45
